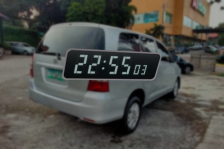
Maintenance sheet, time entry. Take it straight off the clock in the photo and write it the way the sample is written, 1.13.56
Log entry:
22.55.03
